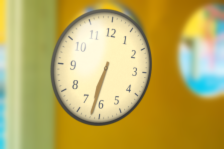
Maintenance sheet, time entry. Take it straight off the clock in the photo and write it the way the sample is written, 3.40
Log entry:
6.32
